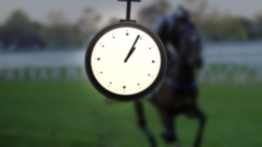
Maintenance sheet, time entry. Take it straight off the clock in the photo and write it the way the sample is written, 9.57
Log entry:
1.04
